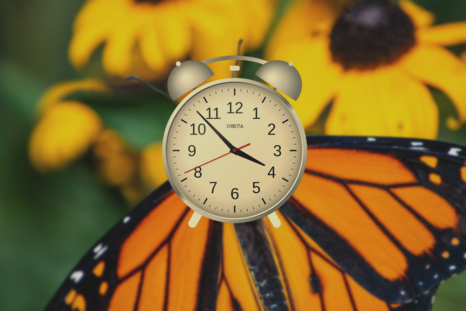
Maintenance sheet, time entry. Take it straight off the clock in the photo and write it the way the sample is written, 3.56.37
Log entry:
3.52.41
